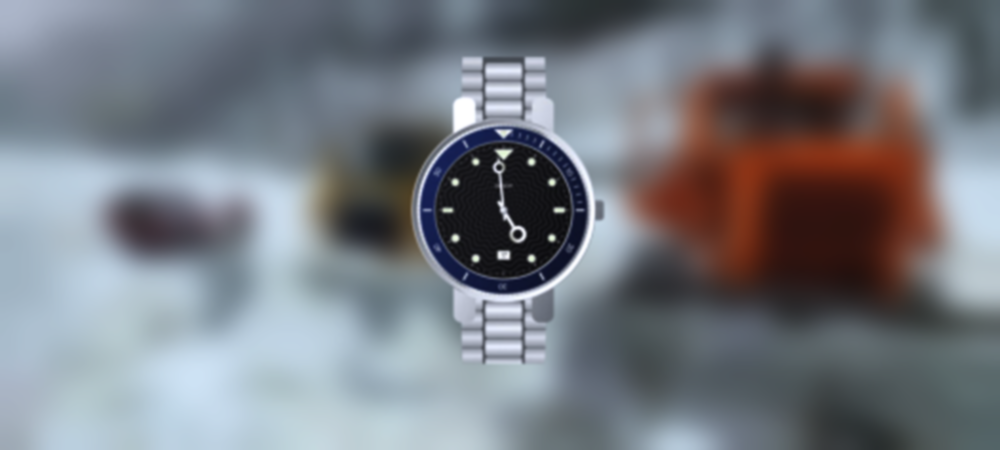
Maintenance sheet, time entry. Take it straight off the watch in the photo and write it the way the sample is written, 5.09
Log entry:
4.59
